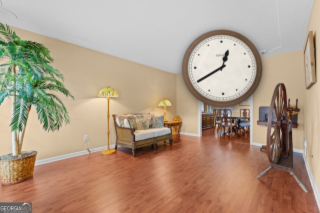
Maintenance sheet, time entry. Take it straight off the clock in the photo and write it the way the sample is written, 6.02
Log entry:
12.40
